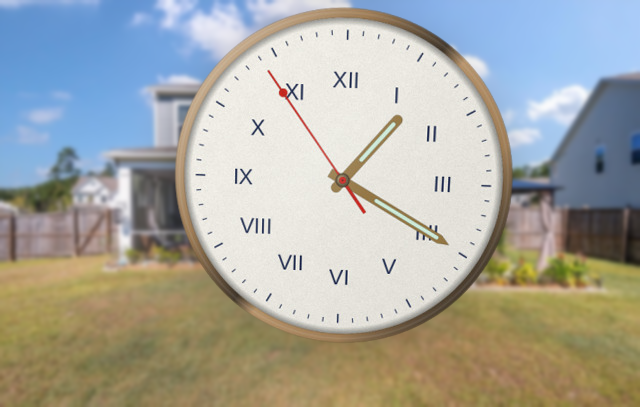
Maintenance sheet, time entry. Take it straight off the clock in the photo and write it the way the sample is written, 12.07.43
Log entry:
1.19.54
